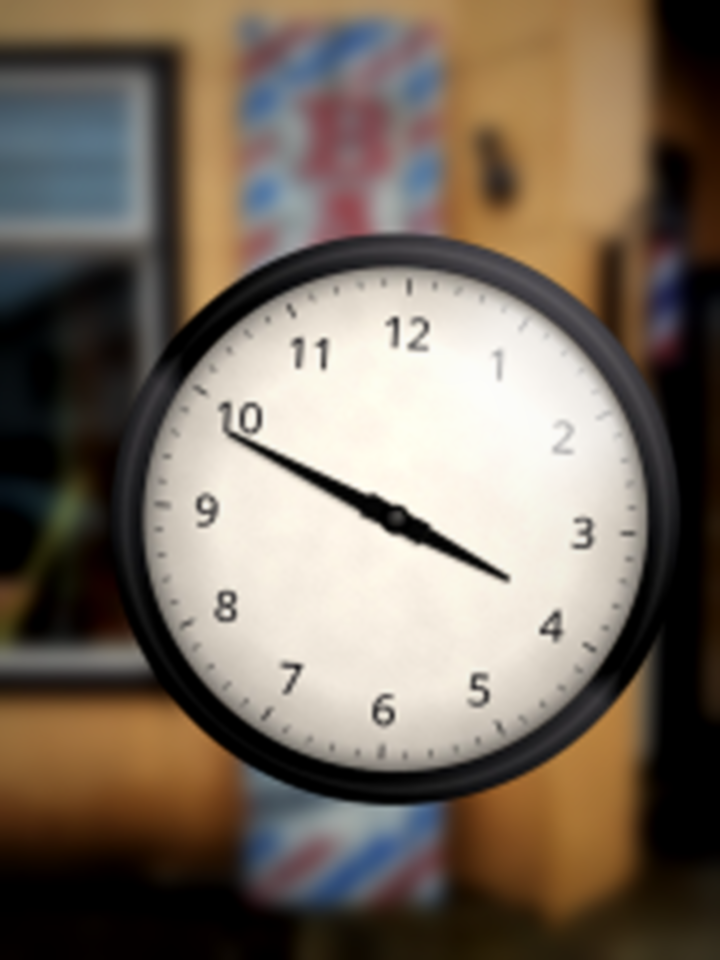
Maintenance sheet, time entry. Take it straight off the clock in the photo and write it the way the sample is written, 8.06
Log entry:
3.49
